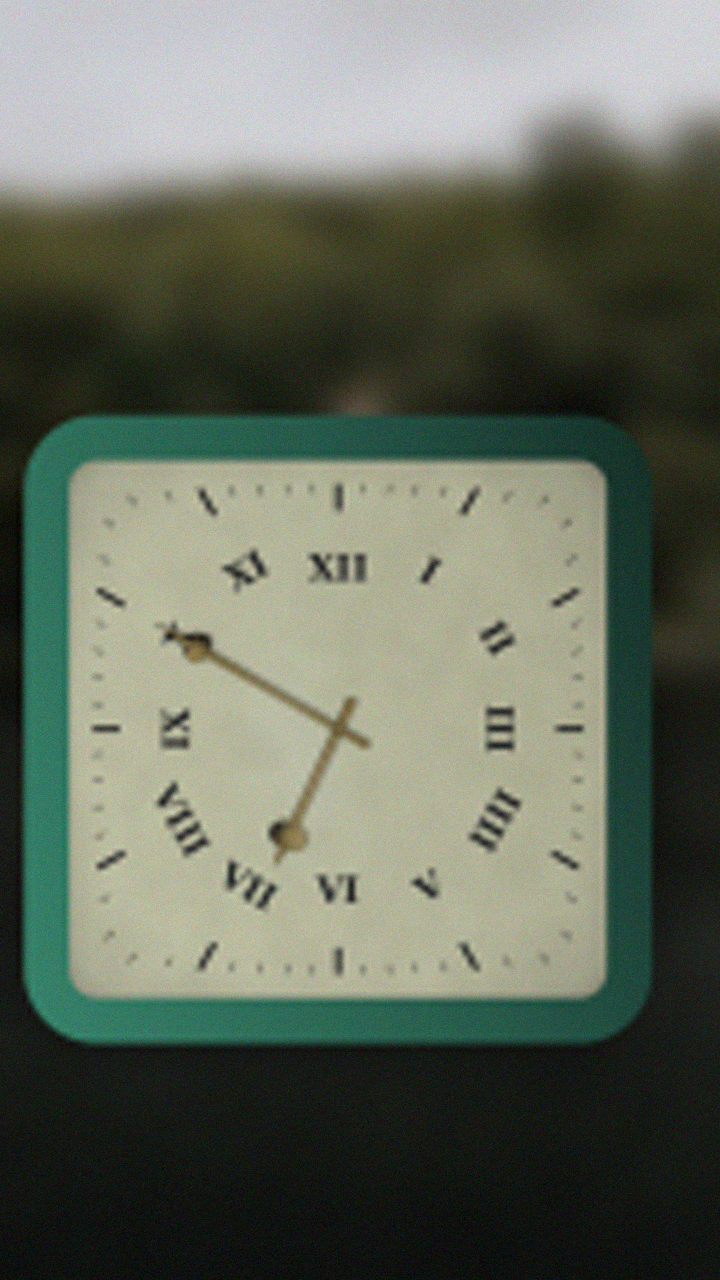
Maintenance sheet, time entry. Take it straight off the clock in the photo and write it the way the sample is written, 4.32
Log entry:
6.50
